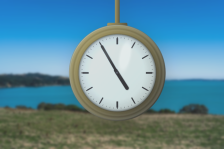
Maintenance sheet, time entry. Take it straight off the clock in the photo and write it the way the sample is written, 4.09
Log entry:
4.55
